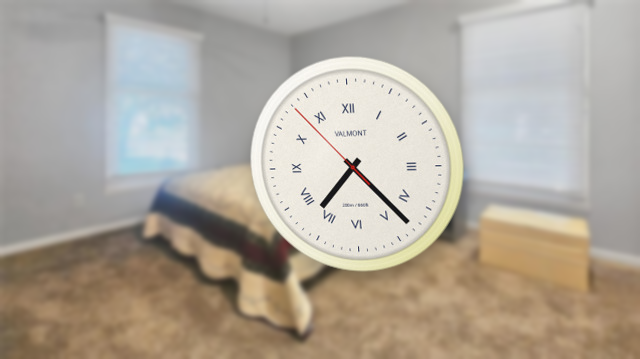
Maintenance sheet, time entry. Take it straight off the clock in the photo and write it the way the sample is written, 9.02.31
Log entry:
7.22.53
